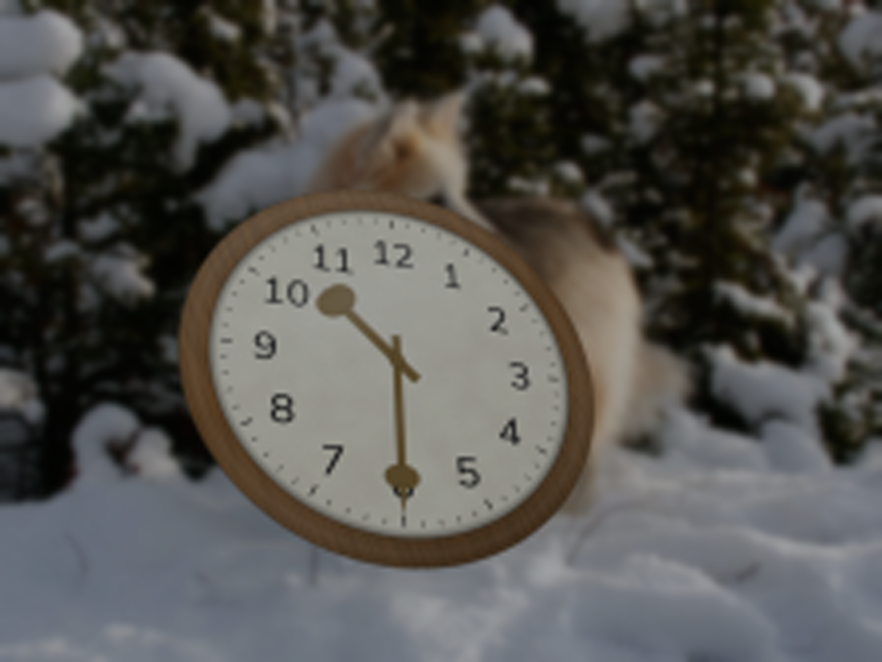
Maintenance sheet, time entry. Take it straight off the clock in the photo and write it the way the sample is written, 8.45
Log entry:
10.30
